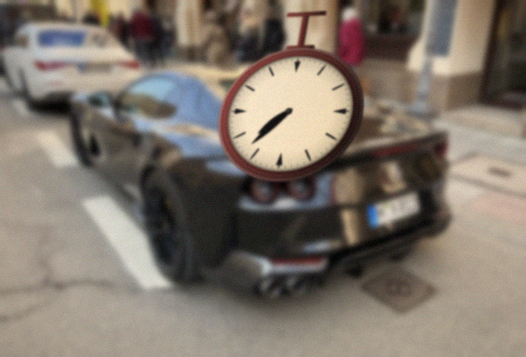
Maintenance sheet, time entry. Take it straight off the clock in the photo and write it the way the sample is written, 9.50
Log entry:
7.37
